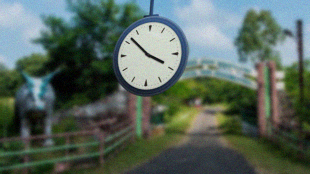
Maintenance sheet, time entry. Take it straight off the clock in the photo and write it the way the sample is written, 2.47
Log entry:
3.52
